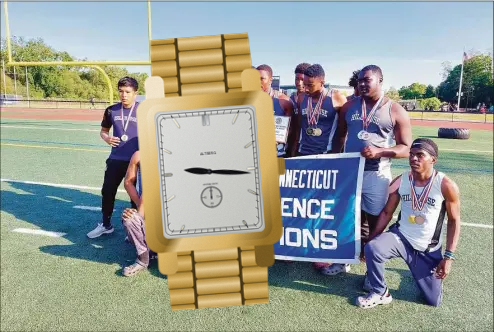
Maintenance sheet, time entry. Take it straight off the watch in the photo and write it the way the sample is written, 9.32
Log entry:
9.16
